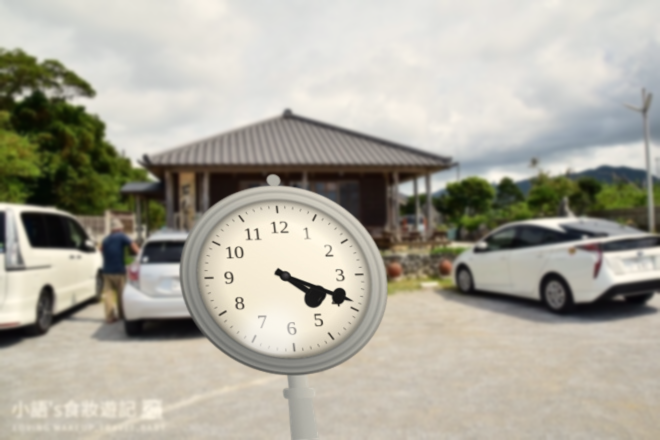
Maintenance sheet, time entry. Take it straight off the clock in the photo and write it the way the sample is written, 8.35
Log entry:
4.19
